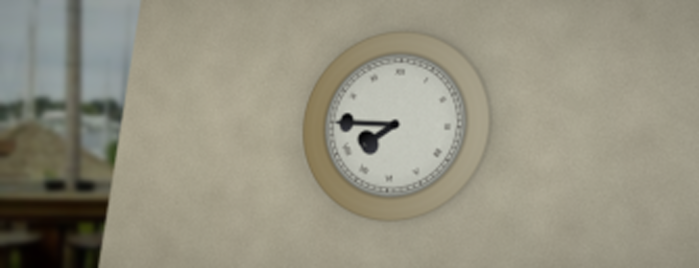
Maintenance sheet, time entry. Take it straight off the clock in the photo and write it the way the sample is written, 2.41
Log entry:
7.45
